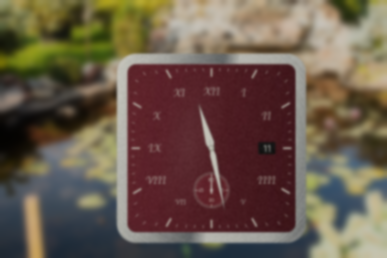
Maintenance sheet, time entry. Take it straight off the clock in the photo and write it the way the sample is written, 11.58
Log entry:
11.28
